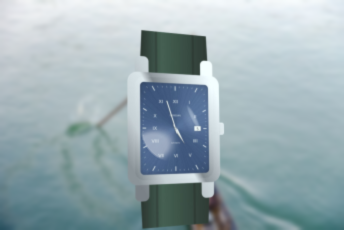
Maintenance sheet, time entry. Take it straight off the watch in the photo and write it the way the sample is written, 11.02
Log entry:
4.57
